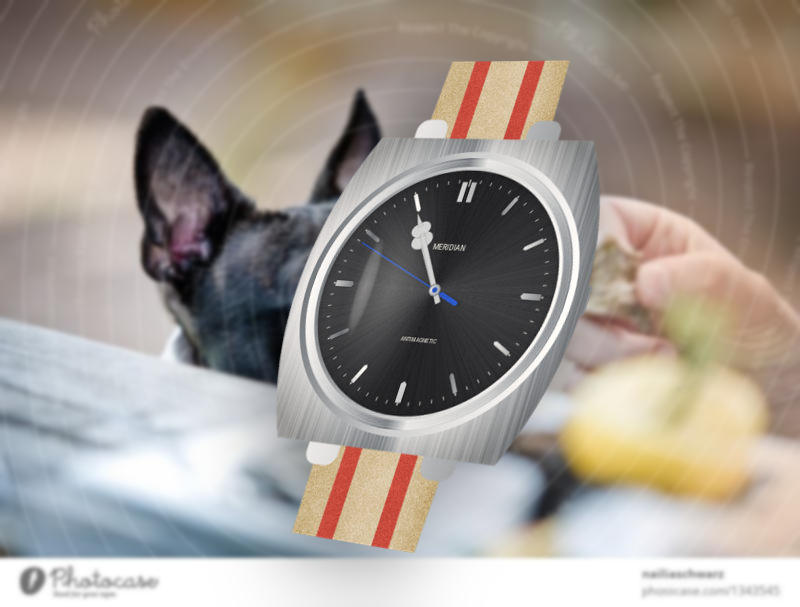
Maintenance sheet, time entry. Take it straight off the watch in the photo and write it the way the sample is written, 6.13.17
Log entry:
10.54.49
